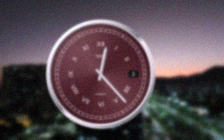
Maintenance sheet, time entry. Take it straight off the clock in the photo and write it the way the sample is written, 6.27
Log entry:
12.23
